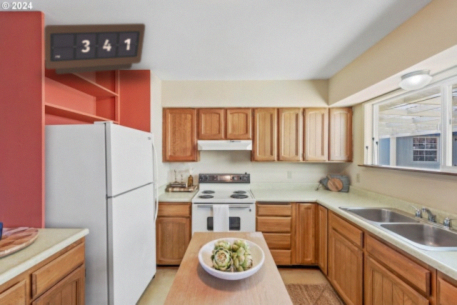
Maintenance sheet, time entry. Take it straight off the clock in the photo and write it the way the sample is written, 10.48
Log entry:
3.41
